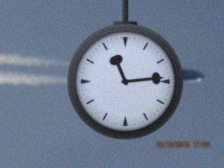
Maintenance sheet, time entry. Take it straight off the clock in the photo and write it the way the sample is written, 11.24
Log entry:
11.14
